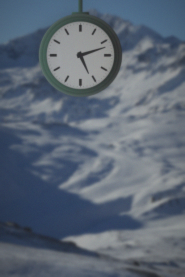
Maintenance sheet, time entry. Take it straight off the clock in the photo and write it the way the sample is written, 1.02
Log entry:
5.12
